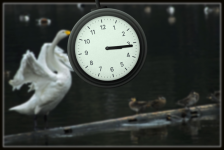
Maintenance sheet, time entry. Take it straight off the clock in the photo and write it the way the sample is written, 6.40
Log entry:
3.16
